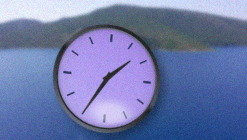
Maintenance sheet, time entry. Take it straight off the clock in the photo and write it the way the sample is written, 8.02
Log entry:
1.35
